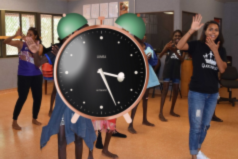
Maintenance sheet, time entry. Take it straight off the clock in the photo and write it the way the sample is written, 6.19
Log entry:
3.26
